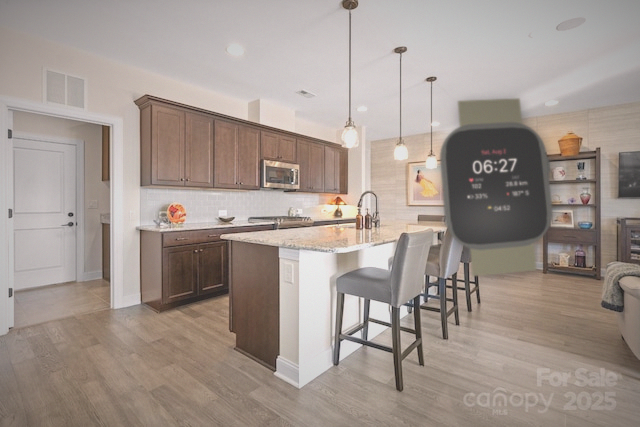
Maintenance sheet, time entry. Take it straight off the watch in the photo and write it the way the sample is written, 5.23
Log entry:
6.27
